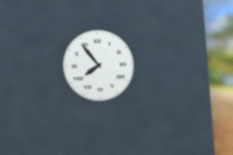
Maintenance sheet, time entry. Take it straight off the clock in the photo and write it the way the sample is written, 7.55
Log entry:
7.54
